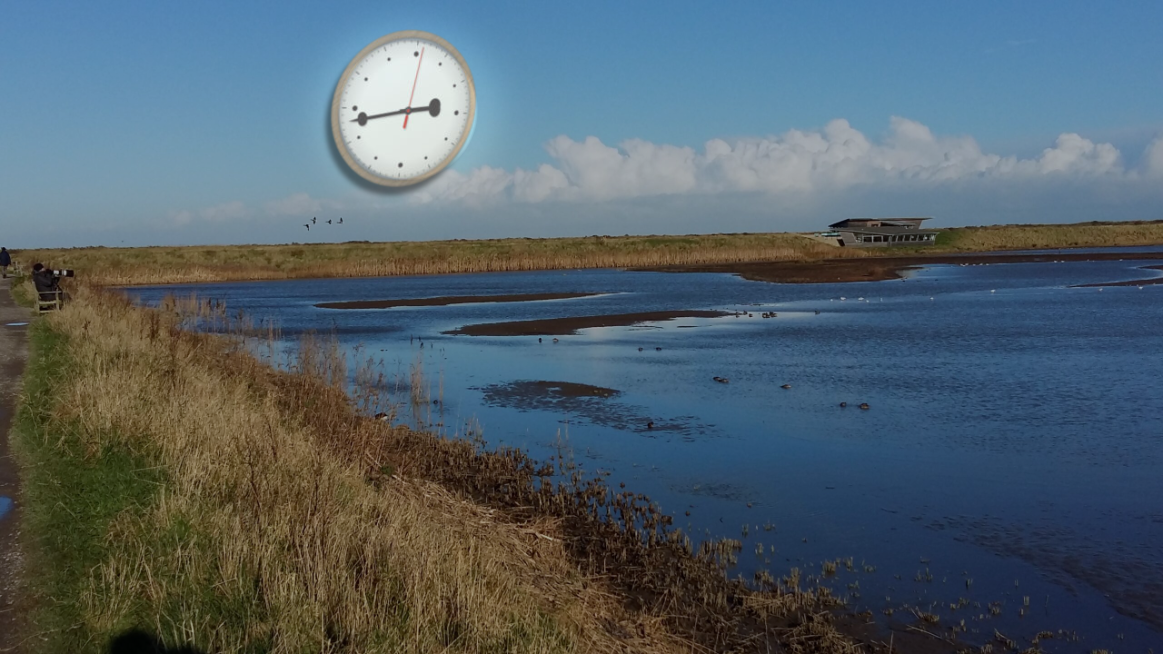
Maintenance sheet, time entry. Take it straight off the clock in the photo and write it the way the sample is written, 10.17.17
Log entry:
2.43.01
